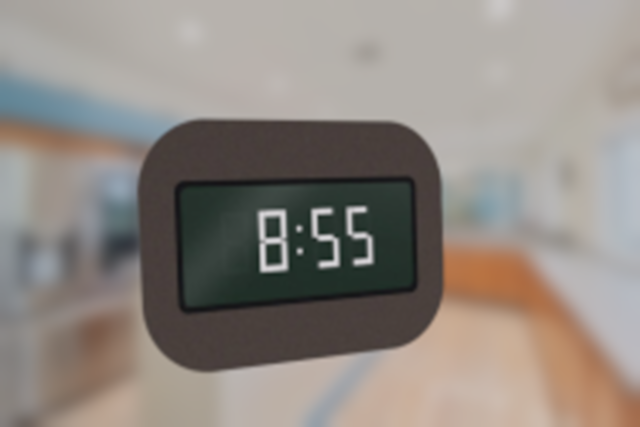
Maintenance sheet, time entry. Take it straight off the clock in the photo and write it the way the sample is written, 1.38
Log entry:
8.55
